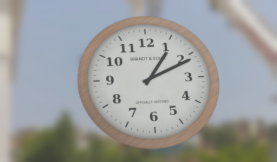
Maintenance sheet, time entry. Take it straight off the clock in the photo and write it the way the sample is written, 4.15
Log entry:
1.11
